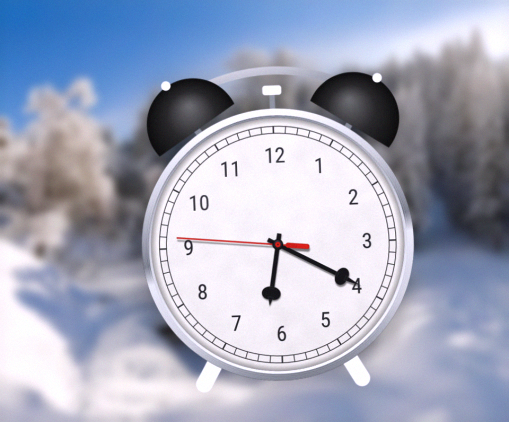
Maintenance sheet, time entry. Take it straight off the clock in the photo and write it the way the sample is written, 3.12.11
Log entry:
6.19.46
